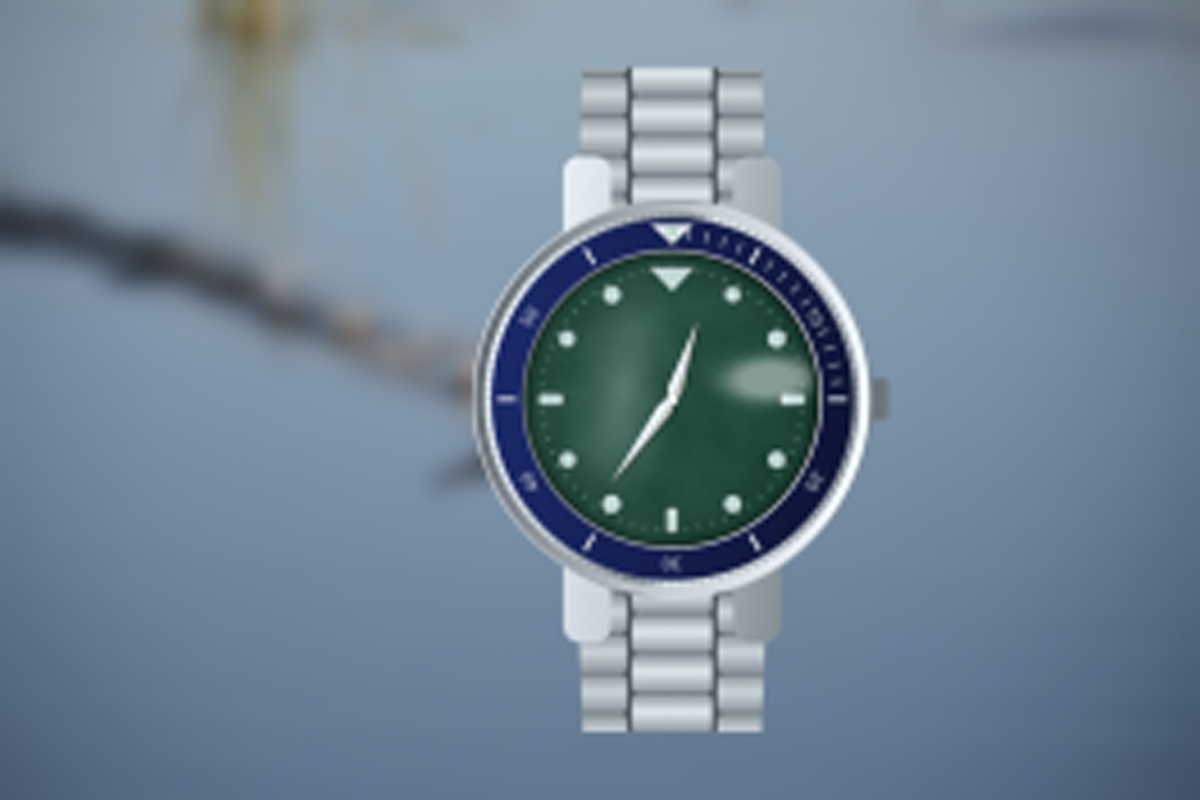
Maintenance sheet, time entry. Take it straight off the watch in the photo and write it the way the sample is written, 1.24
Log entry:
12.36
